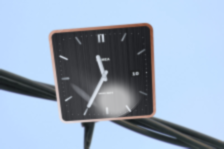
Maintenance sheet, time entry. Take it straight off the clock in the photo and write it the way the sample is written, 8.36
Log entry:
11.35
